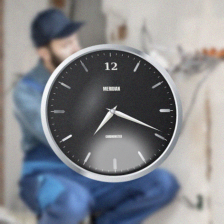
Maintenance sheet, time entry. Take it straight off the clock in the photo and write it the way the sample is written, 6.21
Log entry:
7.19
